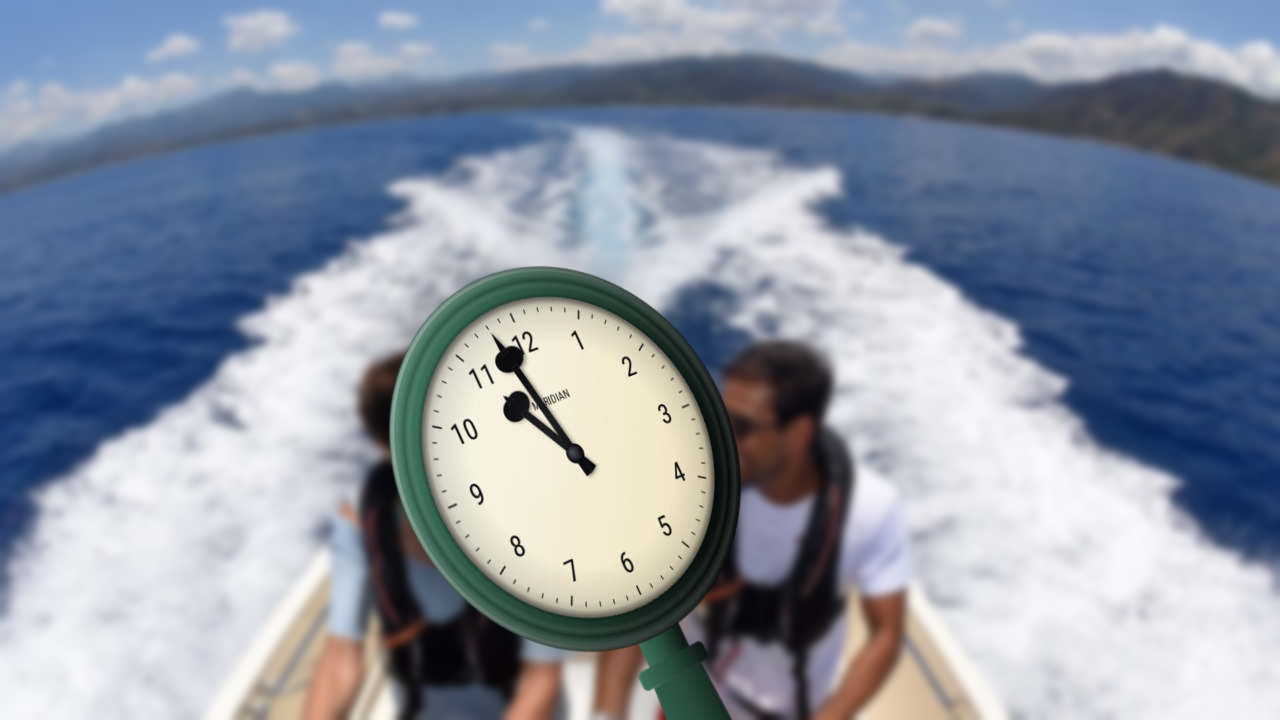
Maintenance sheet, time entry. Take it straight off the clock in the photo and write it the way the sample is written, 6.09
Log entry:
10.58
